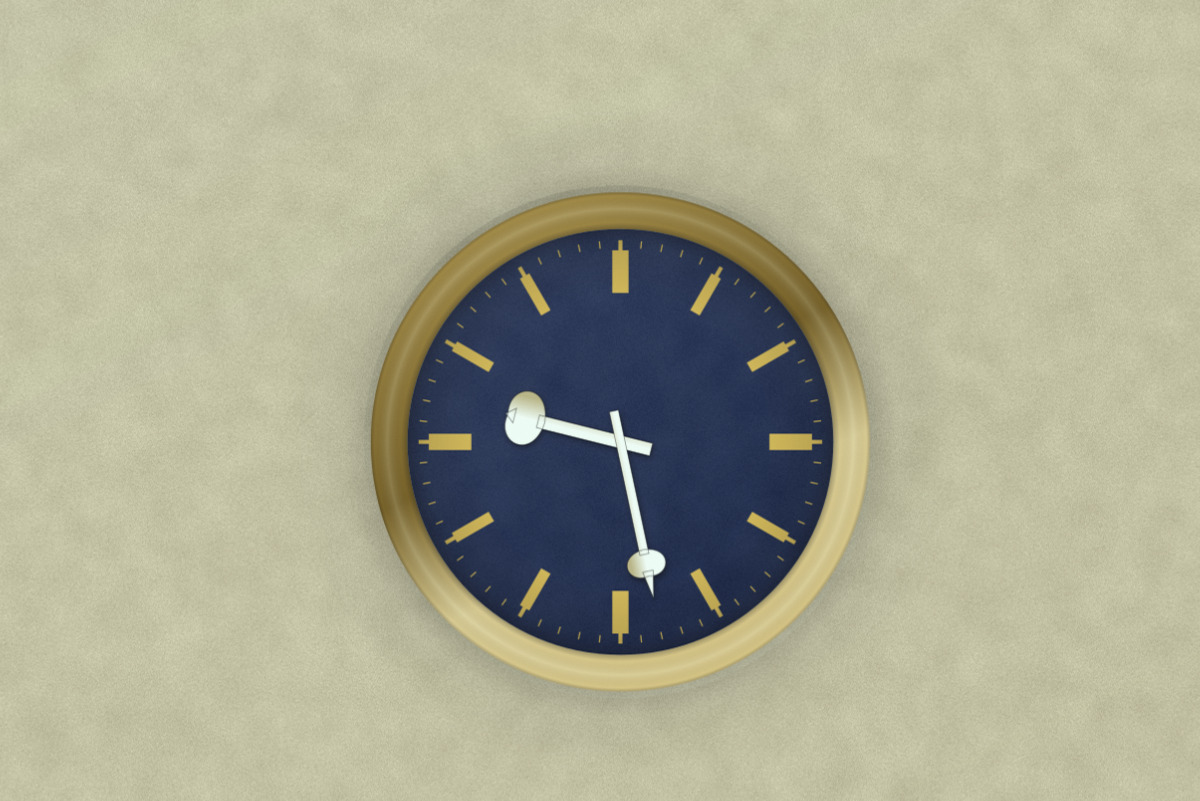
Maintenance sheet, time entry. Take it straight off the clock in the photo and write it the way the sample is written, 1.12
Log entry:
9.28
